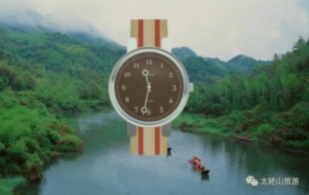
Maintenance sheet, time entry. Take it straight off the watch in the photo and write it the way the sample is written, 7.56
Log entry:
11.32
